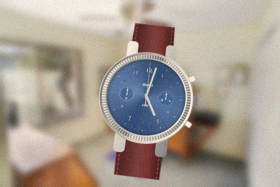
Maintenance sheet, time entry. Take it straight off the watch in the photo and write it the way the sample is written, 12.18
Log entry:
5.02
